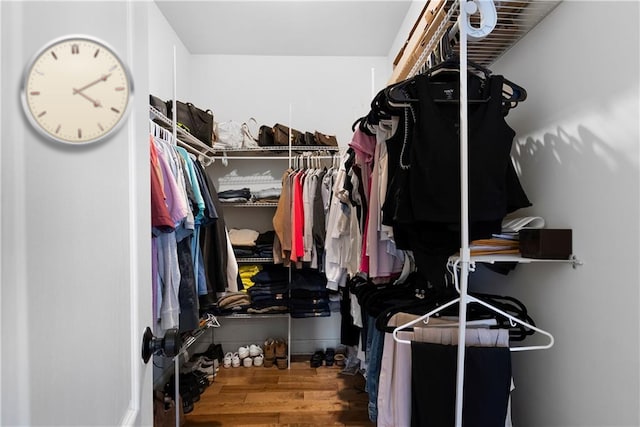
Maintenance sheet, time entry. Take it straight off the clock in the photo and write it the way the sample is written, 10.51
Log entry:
4.11
